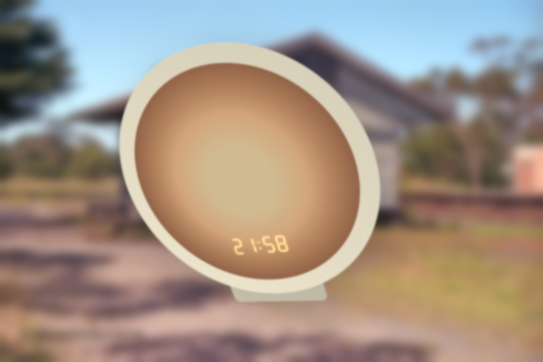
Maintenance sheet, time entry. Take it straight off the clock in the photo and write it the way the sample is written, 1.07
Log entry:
21.58
